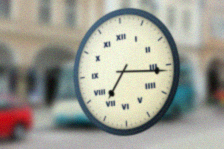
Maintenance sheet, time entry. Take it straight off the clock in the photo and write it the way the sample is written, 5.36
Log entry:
7.16
